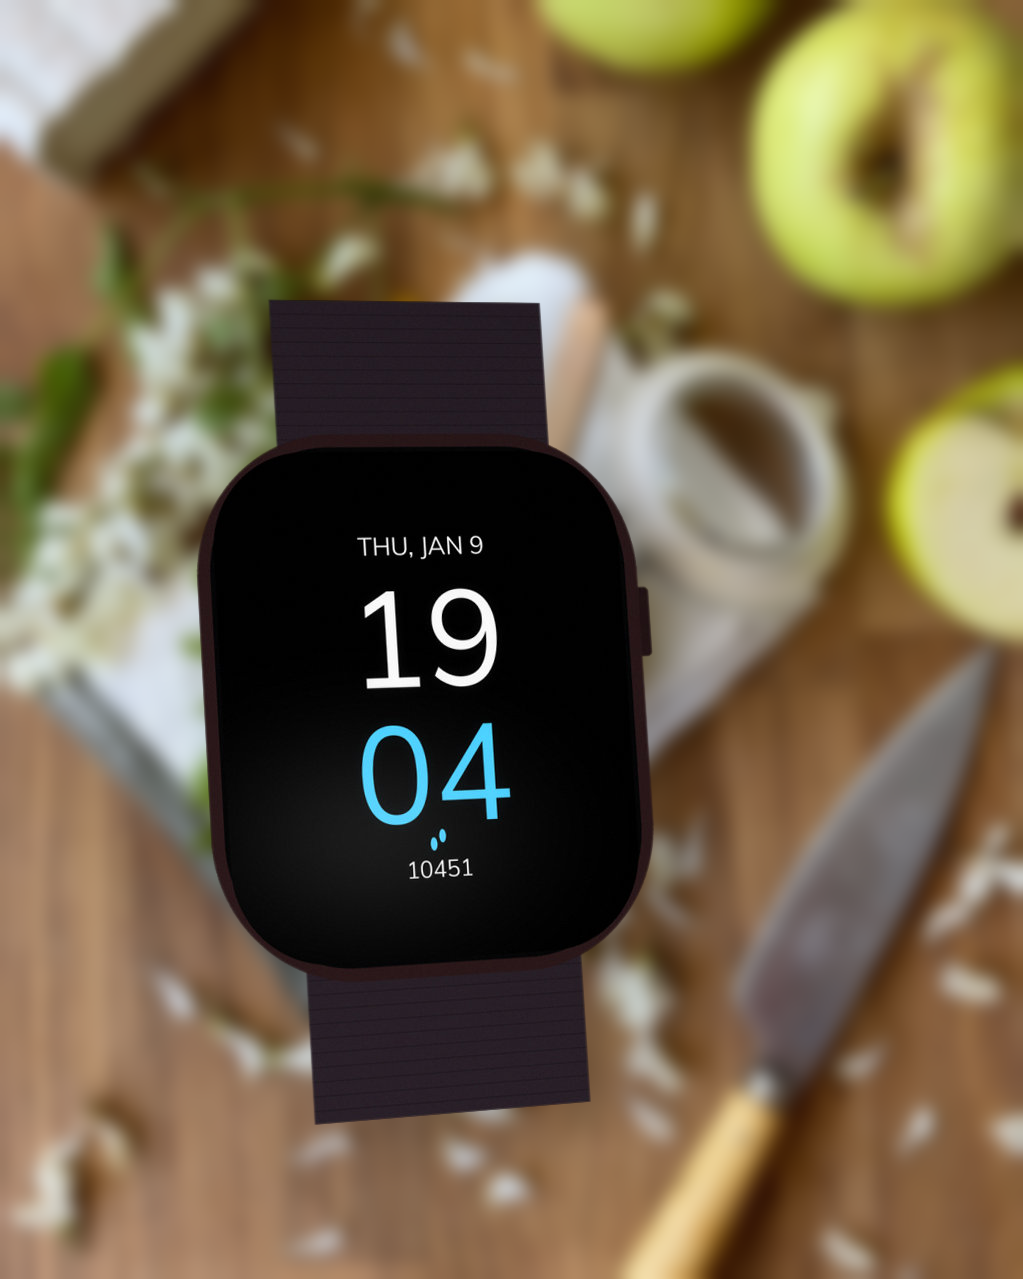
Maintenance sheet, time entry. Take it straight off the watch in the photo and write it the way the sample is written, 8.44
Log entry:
19.04
